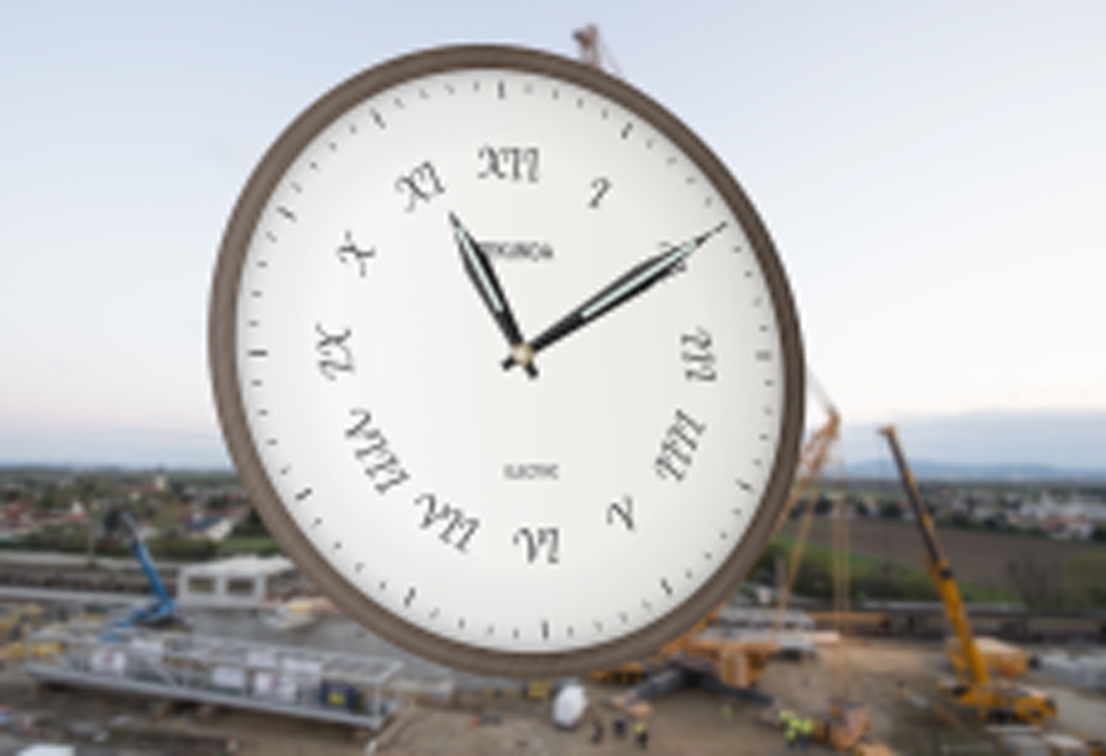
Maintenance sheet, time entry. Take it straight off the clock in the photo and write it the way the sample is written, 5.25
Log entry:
11.10
